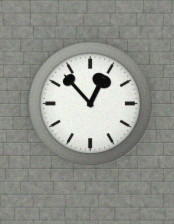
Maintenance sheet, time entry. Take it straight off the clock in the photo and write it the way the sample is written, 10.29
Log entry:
12.53
